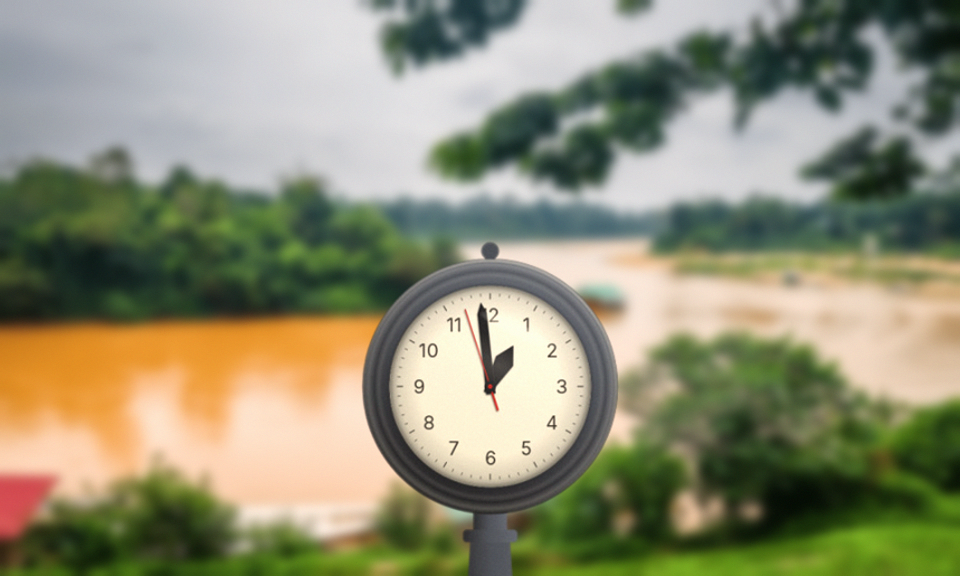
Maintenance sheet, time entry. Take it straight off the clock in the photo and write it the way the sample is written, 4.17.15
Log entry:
12.58.57
